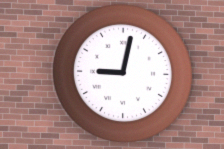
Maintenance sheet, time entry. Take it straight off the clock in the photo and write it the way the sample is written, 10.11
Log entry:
9.02
